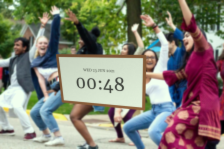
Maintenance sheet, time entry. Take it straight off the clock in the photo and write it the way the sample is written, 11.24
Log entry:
0.48
